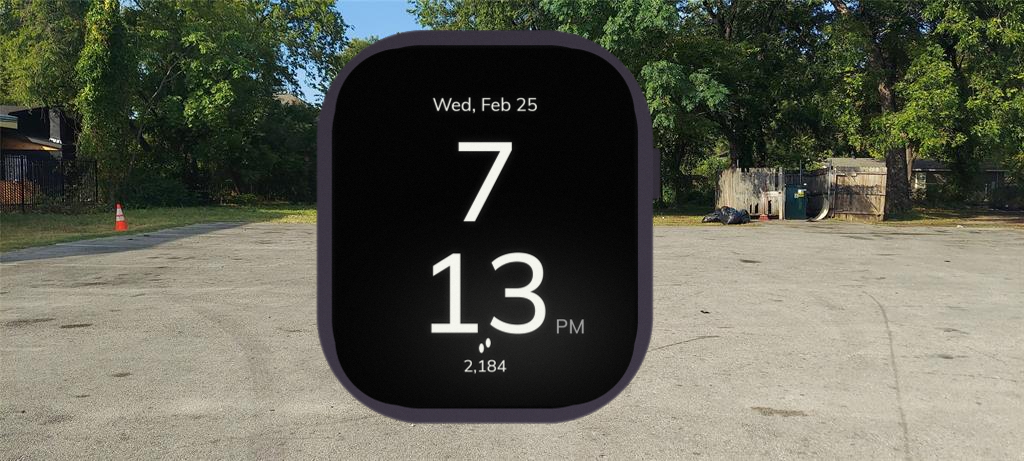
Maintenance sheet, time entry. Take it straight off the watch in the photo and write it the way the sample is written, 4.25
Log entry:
7.13
